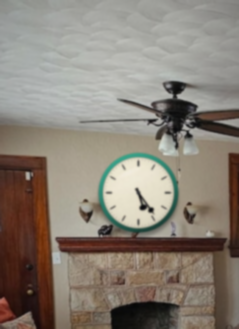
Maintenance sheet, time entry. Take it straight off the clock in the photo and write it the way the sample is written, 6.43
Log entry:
5.24
